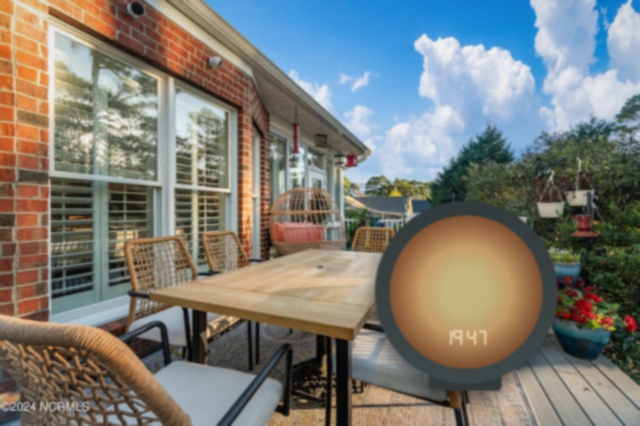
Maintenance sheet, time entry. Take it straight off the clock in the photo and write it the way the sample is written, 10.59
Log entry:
19.47
